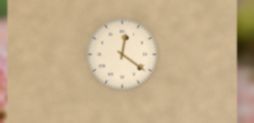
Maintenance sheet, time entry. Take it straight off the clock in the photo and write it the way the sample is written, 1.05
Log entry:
12.21
